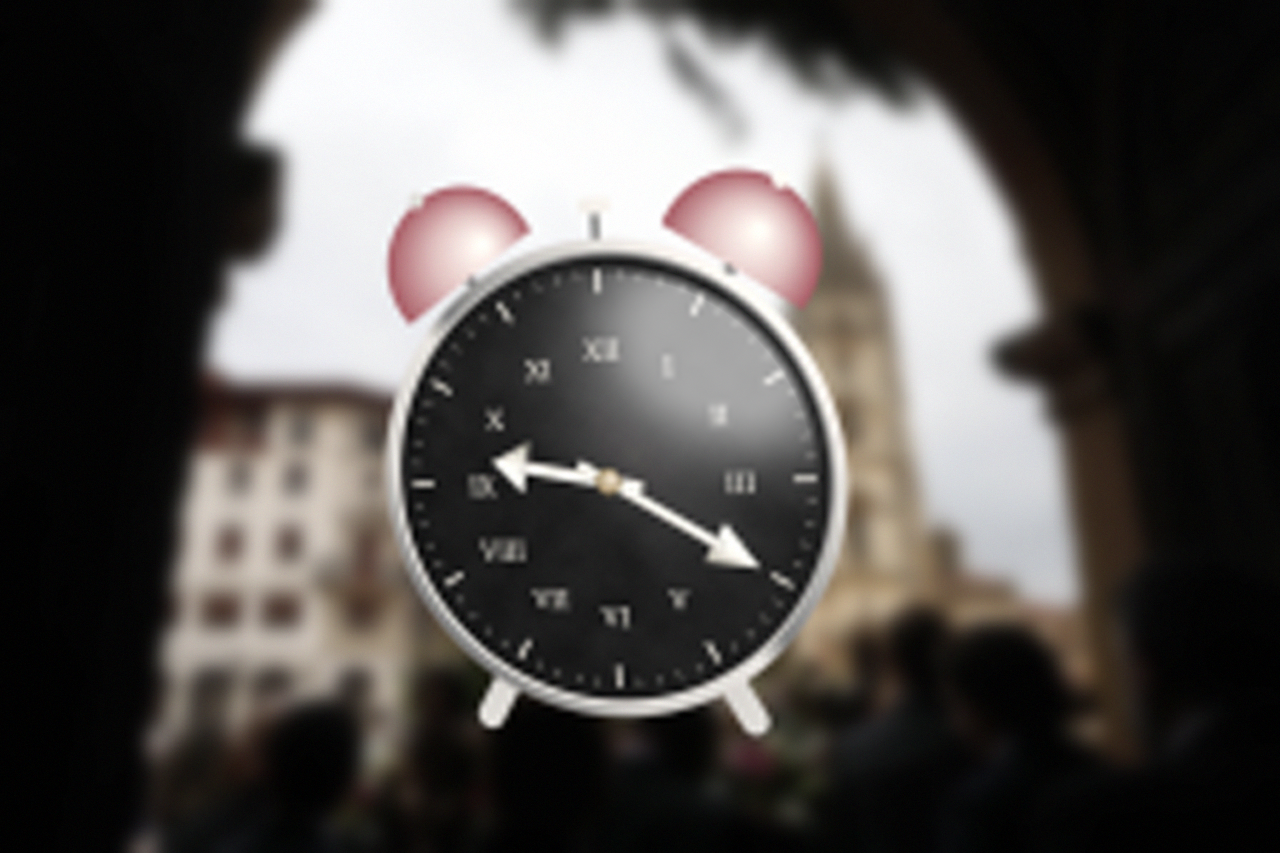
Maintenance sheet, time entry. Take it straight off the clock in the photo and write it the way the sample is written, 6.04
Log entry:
9.20
